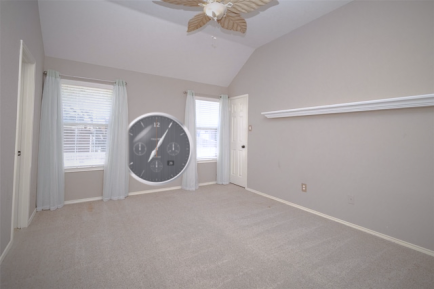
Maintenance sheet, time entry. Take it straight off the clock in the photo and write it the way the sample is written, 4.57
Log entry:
7.05
